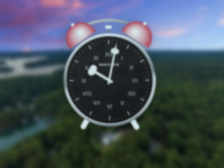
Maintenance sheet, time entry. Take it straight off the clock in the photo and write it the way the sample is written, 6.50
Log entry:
10.02
